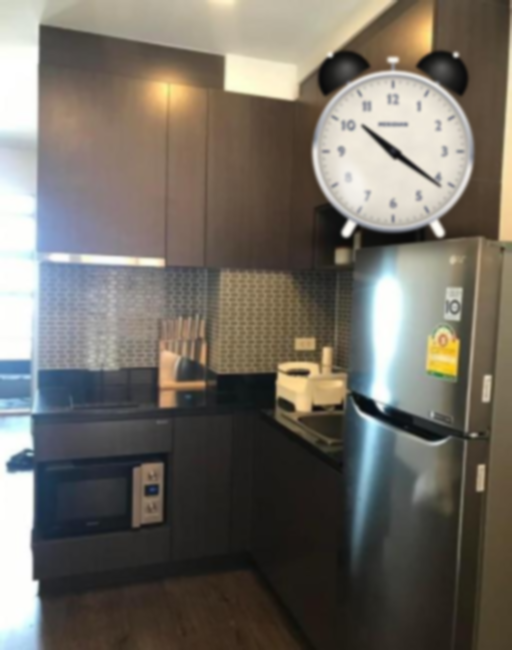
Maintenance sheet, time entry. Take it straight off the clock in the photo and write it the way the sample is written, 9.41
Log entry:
10.21
